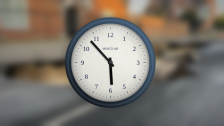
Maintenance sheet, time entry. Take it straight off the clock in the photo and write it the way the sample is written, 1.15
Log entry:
5.53
